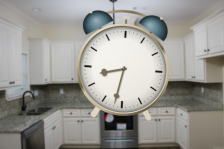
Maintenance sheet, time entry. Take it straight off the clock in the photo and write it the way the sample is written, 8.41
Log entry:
8.32
